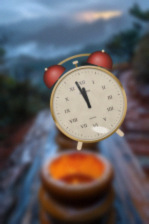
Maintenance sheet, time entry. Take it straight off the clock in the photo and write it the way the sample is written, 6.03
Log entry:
11.58
